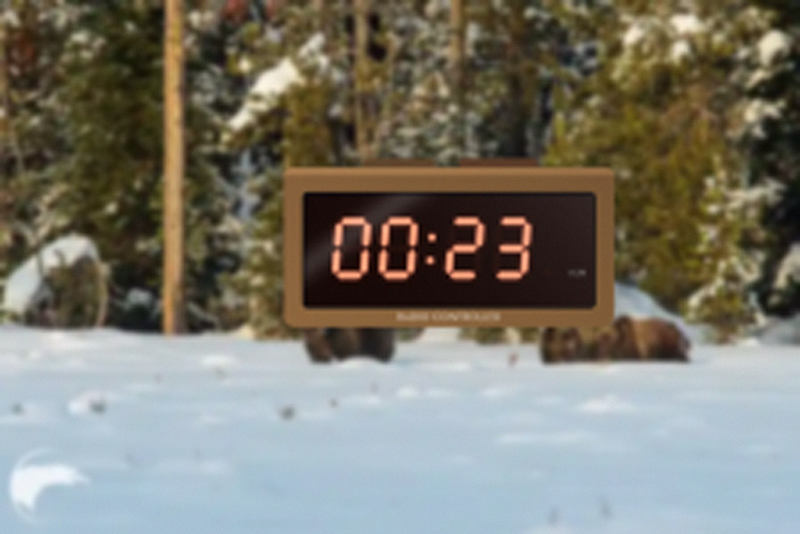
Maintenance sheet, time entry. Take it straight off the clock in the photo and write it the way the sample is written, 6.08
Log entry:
0.23
